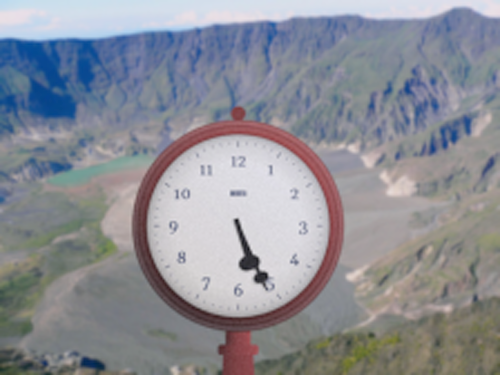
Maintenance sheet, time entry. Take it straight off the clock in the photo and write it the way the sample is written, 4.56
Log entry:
5.26
